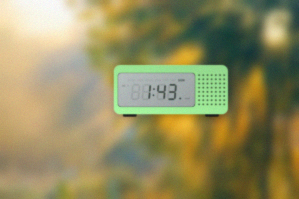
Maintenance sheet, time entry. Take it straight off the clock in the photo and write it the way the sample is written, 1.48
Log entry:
1.43
